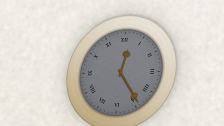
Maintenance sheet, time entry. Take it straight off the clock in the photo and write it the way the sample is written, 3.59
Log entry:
12.24
